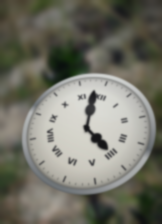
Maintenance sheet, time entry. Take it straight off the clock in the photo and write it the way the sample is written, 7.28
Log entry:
3.58
